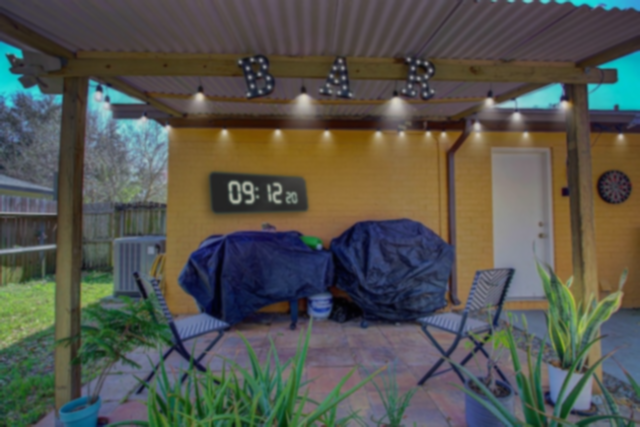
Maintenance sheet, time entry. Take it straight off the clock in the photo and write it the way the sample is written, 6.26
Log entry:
9.12
